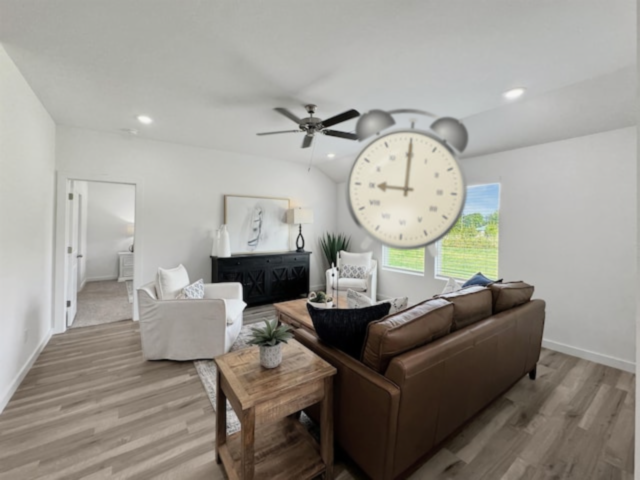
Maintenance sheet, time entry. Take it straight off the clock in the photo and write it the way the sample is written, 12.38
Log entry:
9.00
